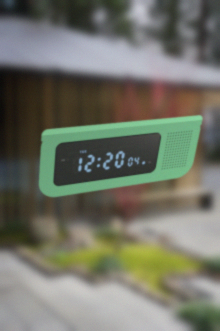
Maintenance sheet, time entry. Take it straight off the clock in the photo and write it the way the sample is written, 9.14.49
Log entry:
12.20.04
